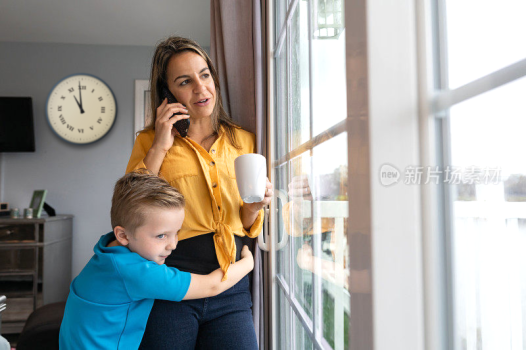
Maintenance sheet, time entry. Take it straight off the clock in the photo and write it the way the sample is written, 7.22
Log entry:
10.59
